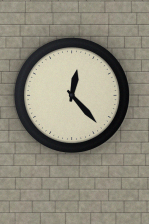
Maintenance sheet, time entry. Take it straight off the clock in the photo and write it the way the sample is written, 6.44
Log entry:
12.23
